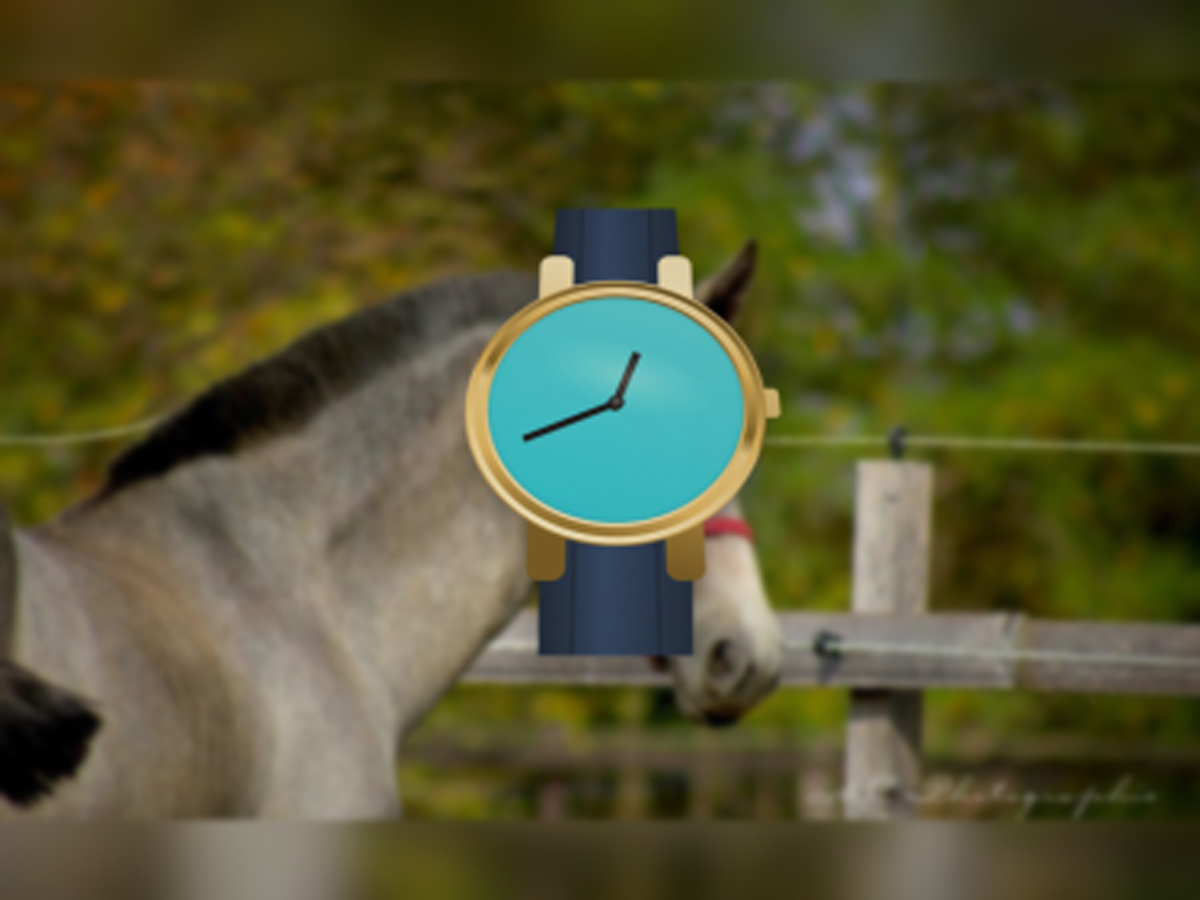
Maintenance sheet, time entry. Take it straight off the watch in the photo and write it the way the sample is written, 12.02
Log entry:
12.41
